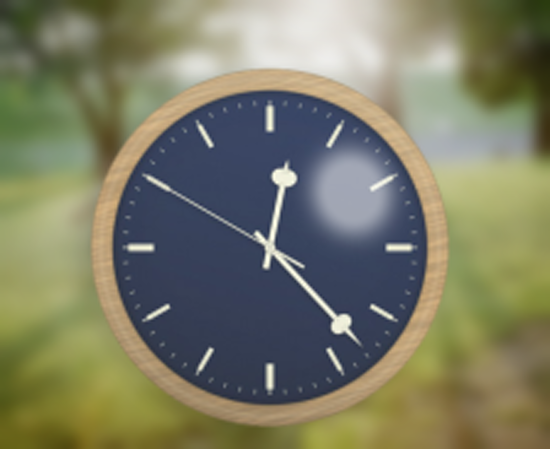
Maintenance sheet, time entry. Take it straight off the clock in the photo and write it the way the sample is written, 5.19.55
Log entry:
12.22.50
